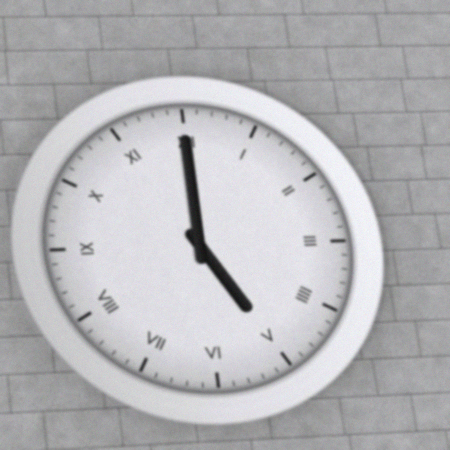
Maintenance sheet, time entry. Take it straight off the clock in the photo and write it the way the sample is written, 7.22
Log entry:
5.00
